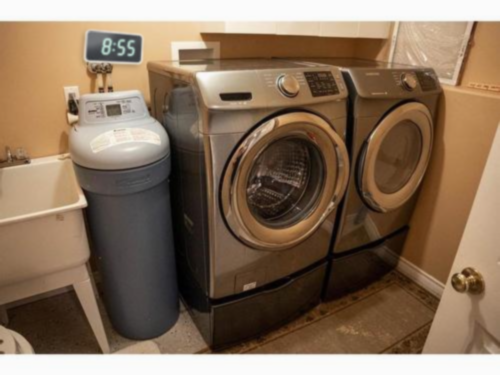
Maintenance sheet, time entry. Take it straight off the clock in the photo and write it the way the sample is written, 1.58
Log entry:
8.55
